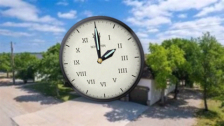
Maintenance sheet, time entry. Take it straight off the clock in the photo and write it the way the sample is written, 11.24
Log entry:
2.00
